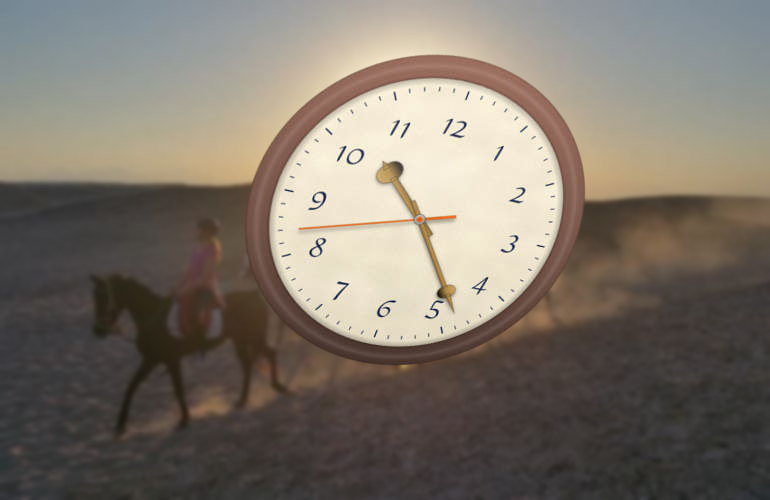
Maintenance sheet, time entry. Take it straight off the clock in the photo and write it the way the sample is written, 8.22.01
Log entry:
10.23.42
